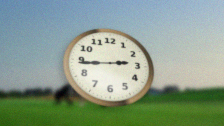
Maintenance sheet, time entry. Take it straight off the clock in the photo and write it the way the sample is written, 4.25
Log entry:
2.44
